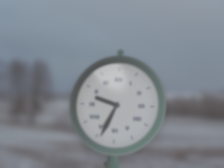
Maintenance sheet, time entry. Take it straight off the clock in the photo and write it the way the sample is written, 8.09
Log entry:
9.34
